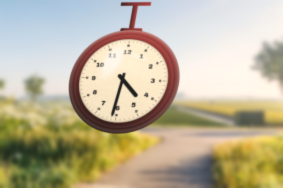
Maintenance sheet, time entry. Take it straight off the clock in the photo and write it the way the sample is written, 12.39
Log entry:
4.31
